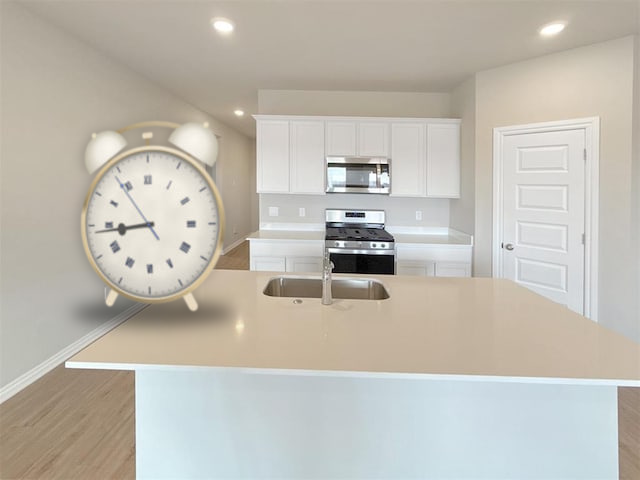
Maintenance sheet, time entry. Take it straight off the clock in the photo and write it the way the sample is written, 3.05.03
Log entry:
8.43.54
